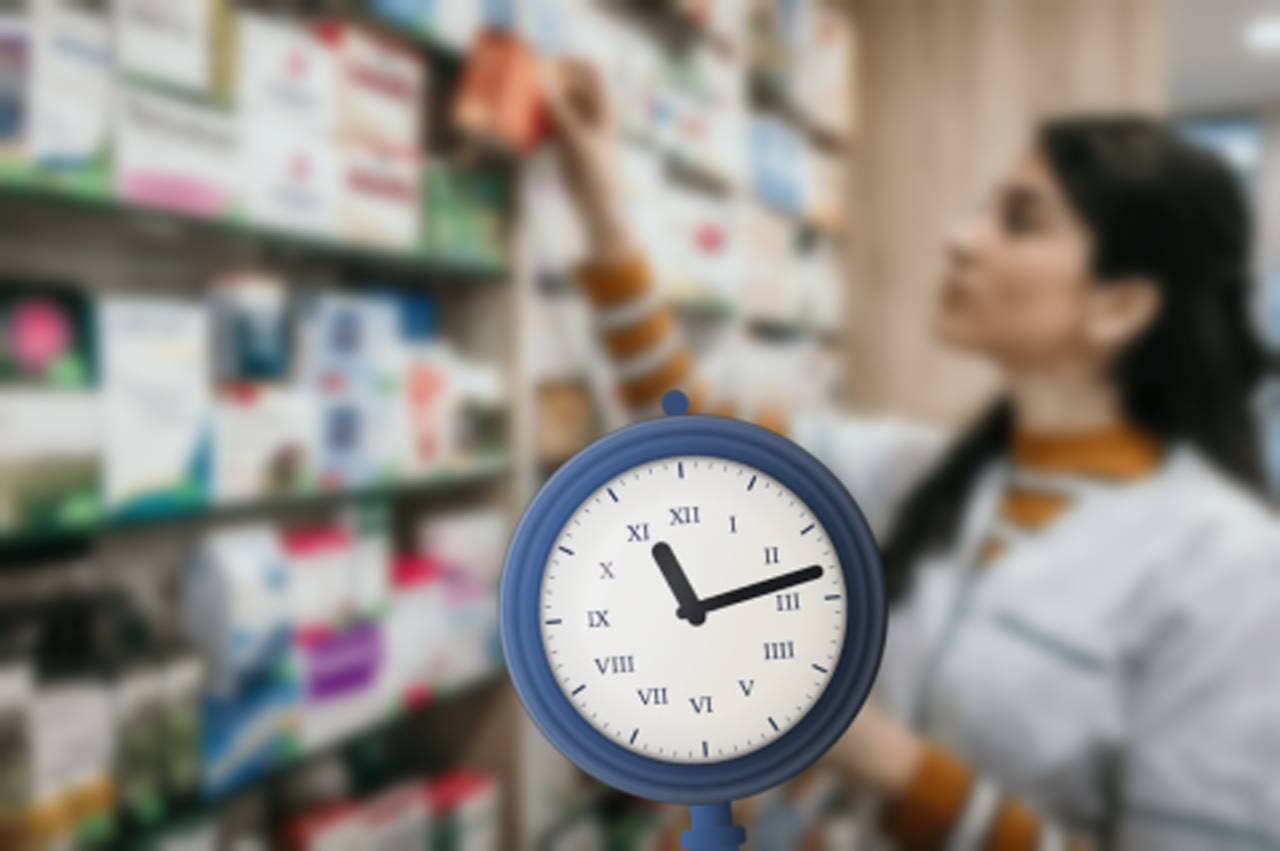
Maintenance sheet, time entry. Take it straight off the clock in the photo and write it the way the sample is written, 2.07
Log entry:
11.13
